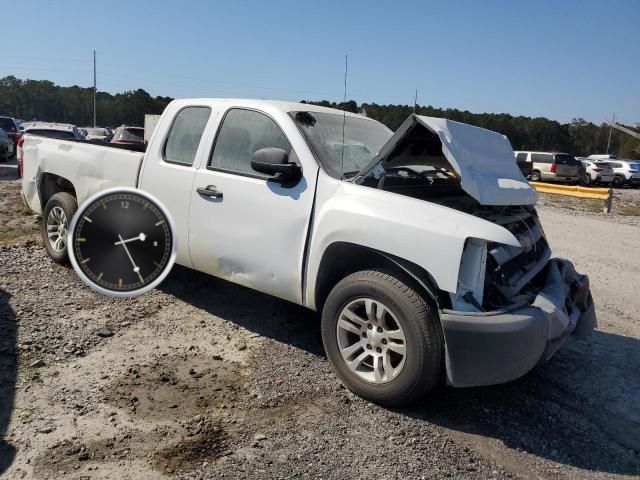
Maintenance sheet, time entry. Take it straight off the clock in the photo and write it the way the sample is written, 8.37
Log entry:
2.25
